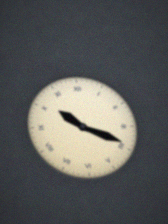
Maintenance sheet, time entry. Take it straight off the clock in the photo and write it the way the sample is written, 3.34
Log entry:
10.19
